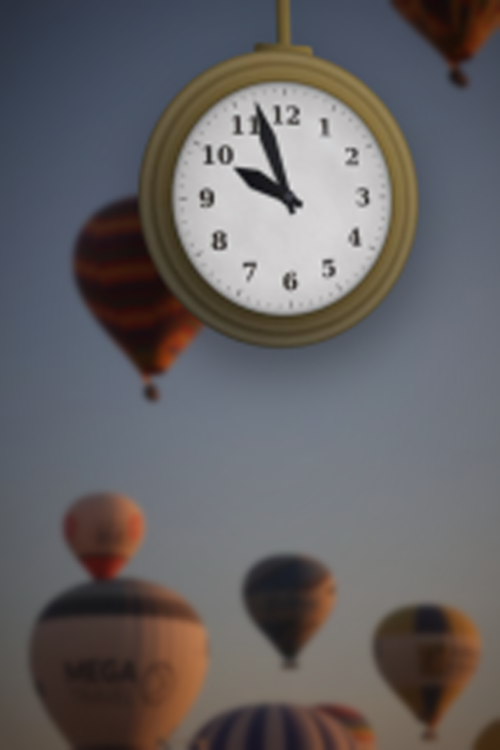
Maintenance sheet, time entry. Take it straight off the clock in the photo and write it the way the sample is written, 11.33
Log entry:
9.57
